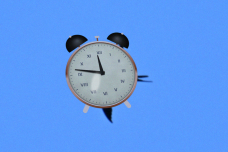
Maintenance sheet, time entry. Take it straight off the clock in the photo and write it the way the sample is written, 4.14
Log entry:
11.47
